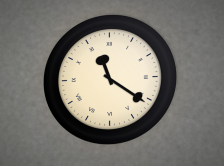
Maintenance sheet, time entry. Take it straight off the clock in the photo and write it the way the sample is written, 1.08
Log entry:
11.21
